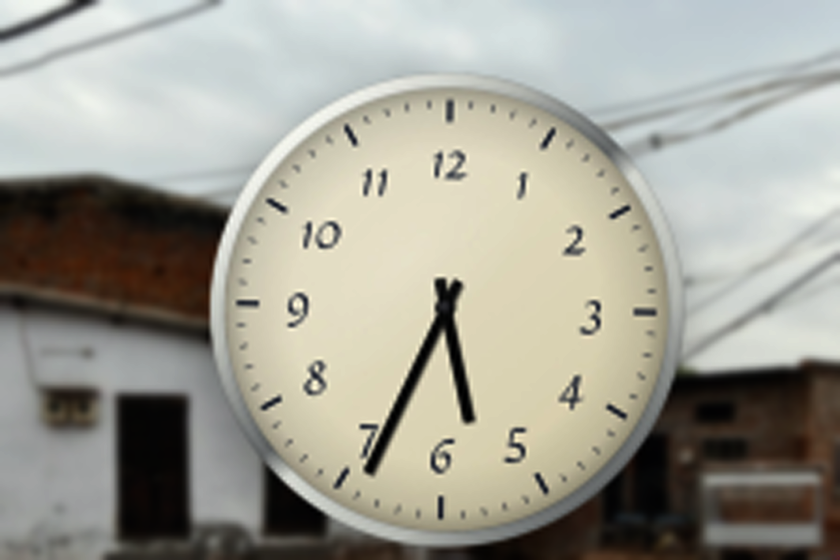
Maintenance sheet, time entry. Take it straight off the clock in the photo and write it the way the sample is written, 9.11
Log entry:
5.34
